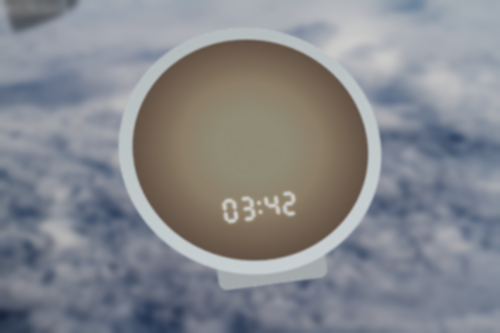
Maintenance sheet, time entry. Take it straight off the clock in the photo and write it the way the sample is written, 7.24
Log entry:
3.42
